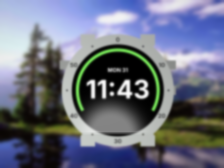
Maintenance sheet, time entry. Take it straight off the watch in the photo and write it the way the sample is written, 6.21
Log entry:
11.43
